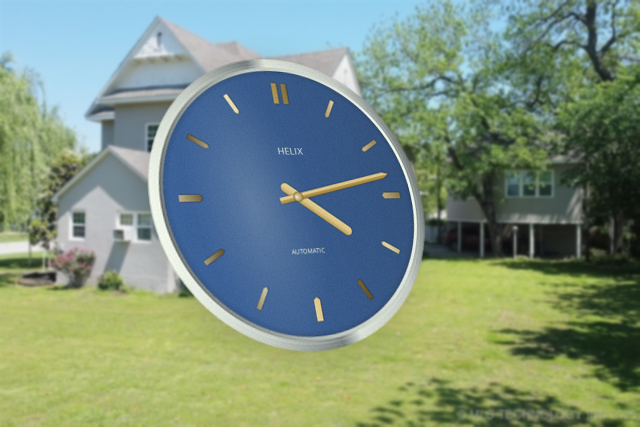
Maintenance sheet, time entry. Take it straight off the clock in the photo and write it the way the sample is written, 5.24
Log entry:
4.13
